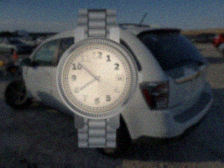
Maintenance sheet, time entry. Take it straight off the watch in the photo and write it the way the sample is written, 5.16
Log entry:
7.52
